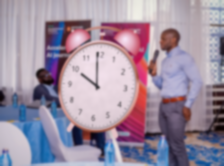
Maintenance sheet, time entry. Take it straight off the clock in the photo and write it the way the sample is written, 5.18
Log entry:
9.59
